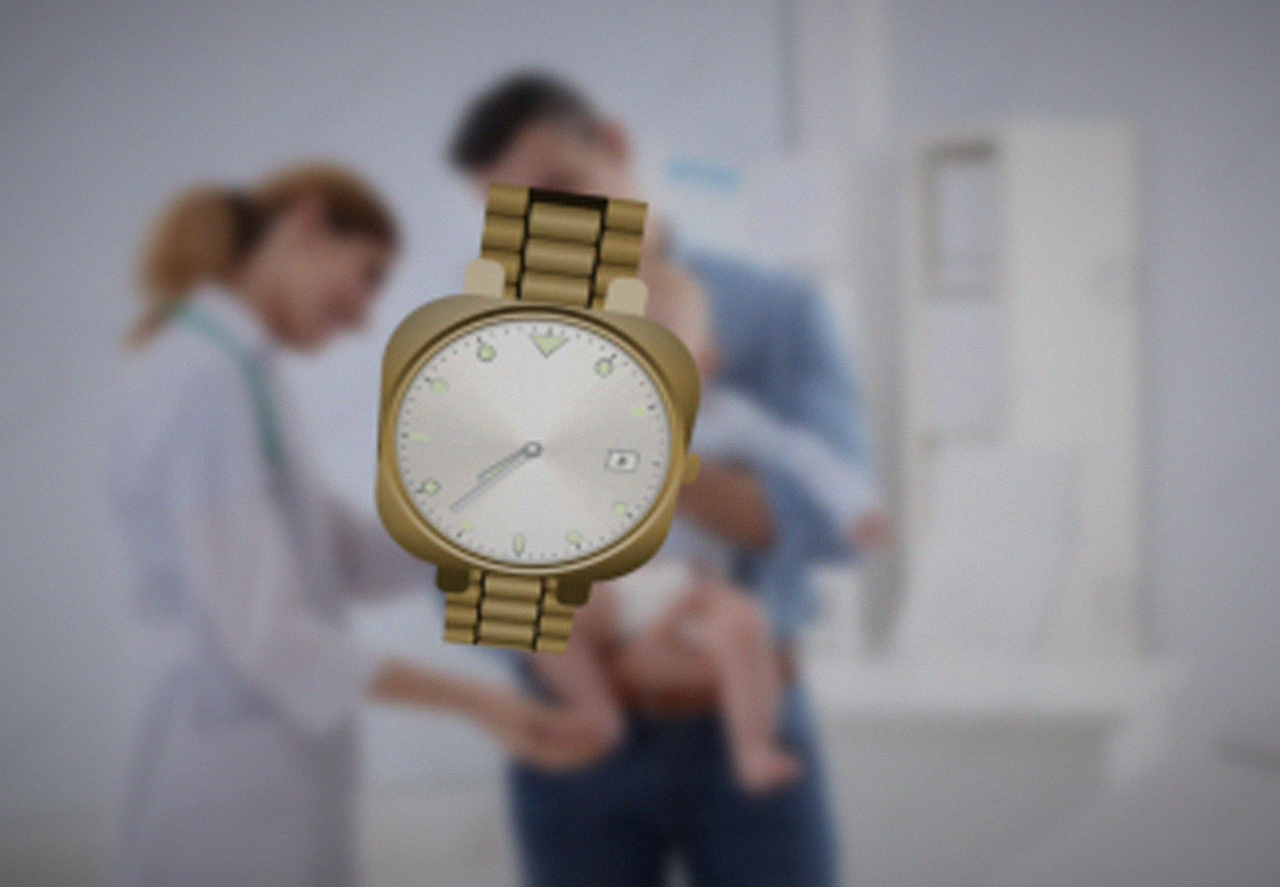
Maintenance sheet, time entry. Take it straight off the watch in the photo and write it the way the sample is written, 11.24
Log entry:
7.37
